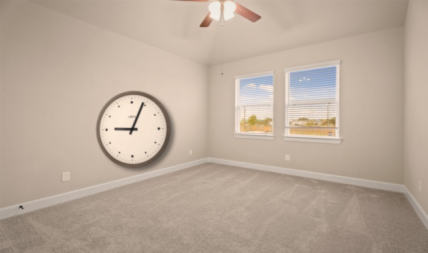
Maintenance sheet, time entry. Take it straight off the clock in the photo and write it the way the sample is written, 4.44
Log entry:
9.04
